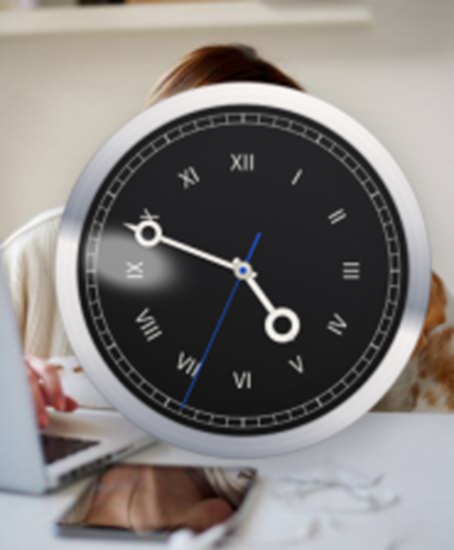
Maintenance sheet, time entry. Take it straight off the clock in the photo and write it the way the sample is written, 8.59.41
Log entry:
4.48.34
